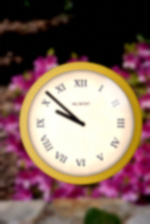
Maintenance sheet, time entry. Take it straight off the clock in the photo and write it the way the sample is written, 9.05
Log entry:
9.52
